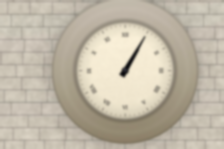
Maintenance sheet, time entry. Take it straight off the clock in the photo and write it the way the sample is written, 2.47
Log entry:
1.05
